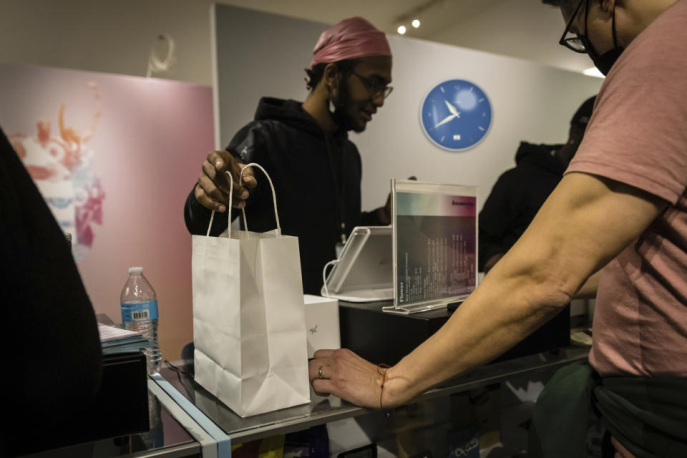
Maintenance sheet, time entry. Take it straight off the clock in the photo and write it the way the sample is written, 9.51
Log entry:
10.40
